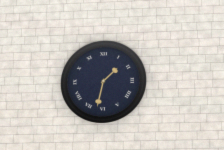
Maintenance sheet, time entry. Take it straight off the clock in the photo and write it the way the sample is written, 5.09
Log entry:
1.32
